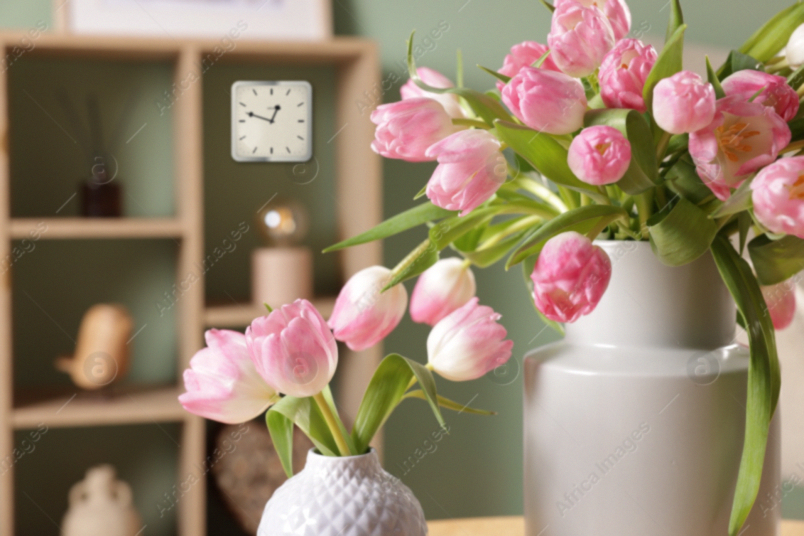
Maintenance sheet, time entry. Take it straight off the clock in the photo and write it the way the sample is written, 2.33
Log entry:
12.48
